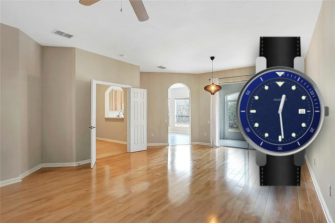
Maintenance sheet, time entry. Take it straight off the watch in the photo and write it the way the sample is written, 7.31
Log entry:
12.29
